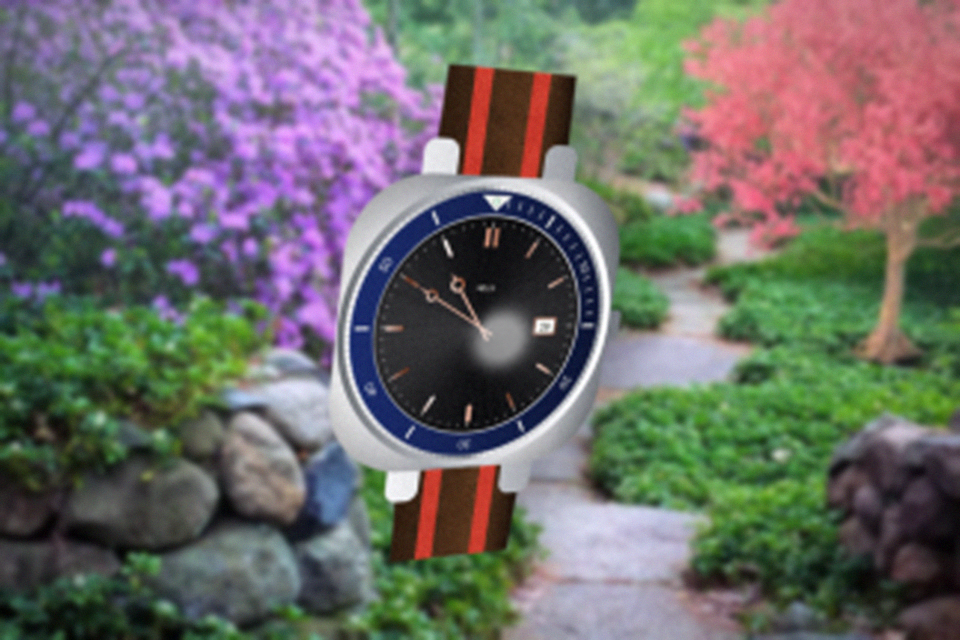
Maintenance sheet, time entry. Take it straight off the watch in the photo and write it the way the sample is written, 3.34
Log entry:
10.50
